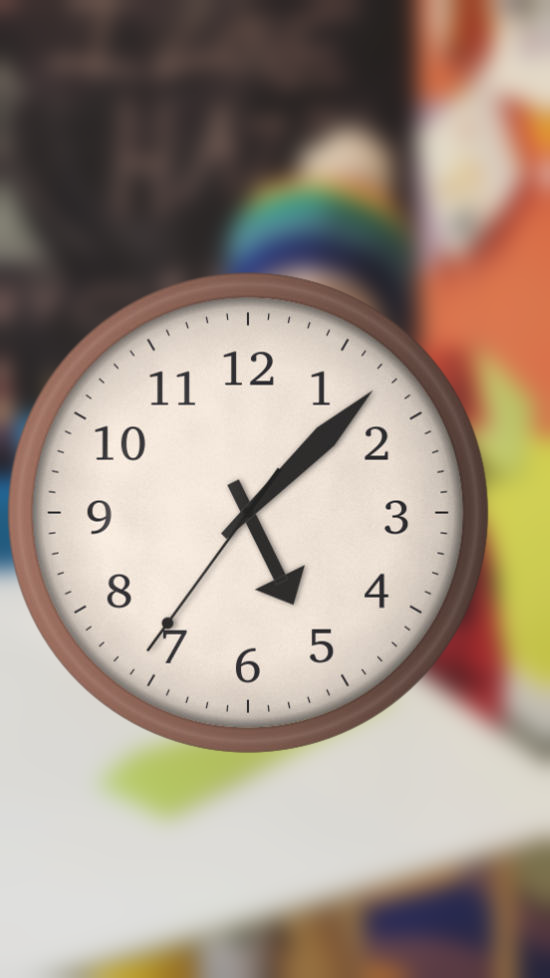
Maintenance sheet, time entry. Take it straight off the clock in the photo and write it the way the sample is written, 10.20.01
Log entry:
5.07.36
